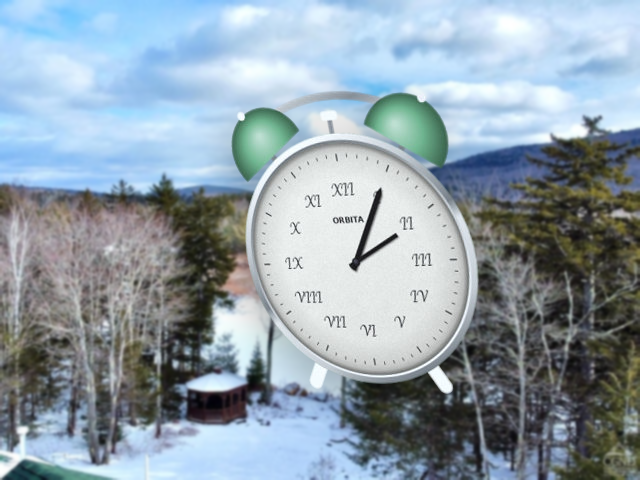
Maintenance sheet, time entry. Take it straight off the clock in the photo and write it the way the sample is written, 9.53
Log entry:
2.05
